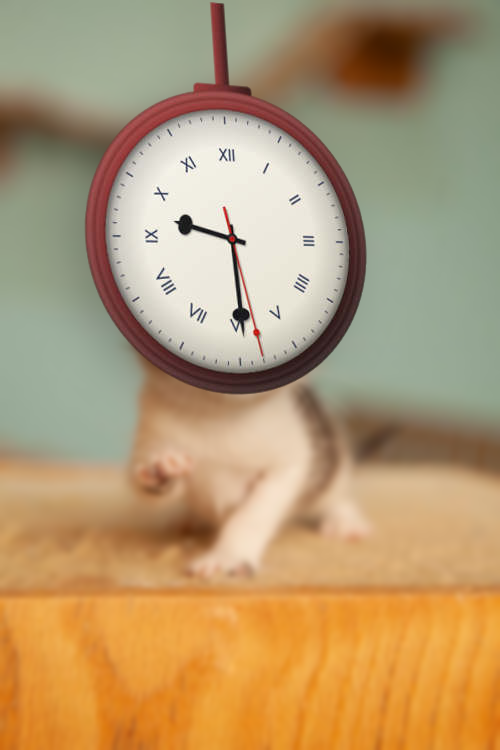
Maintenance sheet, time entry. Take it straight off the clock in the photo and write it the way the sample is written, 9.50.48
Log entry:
9.29.28
